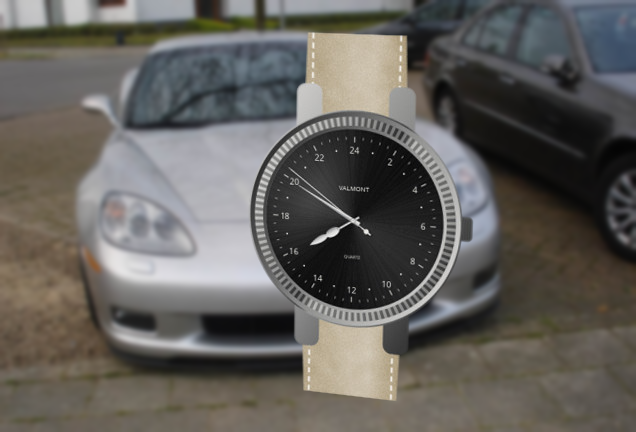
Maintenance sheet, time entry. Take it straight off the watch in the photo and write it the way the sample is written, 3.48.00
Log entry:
15.49.51
